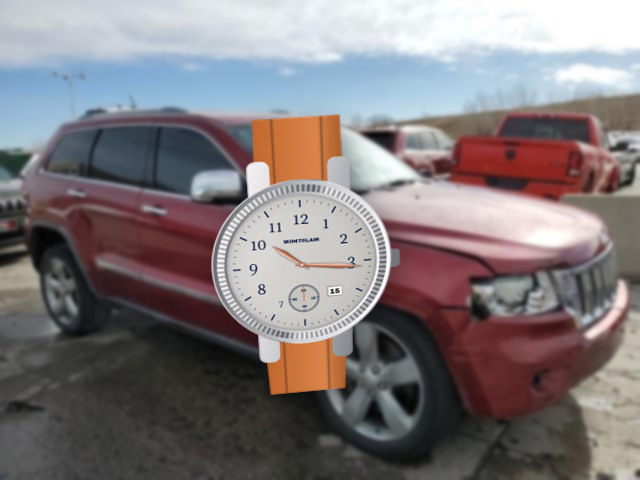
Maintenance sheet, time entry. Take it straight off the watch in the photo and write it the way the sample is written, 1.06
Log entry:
10.16
